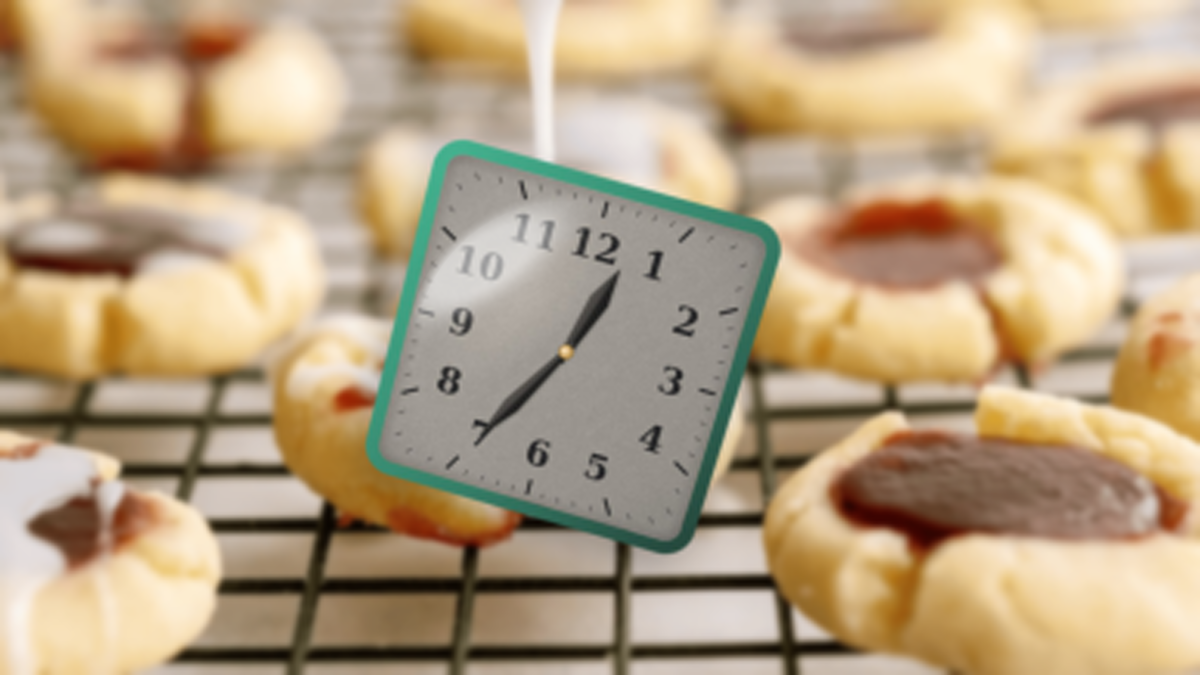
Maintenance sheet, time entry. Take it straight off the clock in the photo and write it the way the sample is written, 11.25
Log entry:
12.35
